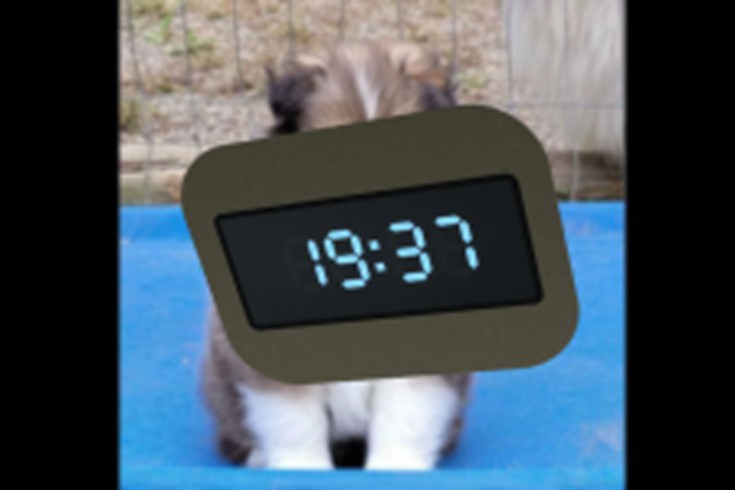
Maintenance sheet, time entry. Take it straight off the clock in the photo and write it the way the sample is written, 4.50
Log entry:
19.37
